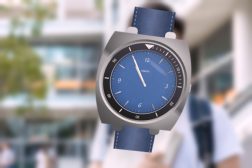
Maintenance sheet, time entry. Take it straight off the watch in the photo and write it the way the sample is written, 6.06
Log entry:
10.55
